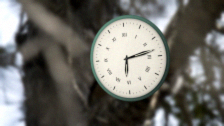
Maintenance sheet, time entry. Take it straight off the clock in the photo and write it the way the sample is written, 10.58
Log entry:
6.13
